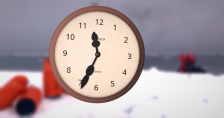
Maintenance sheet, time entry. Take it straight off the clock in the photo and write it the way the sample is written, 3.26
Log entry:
11.34
